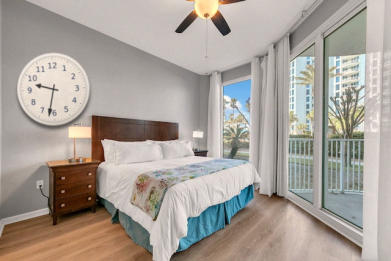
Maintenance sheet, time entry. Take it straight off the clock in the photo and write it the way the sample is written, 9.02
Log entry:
9.32
